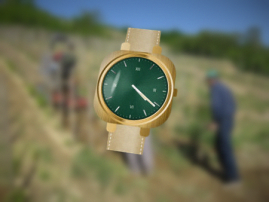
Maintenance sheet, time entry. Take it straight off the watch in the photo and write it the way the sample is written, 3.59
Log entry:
4.21
